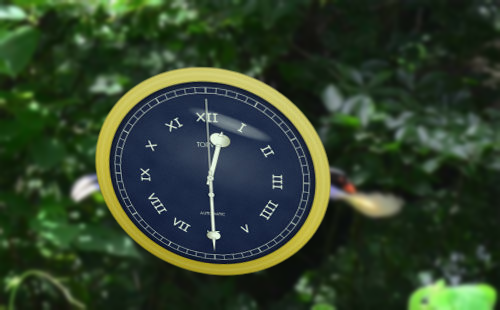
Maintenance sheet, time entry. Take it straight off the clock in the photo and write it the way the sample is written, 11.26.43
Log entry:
12.30.00
